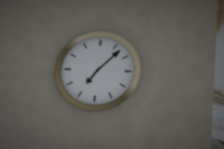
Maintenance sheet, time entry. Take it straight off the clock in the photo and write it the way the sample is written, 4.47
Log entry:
7.07
